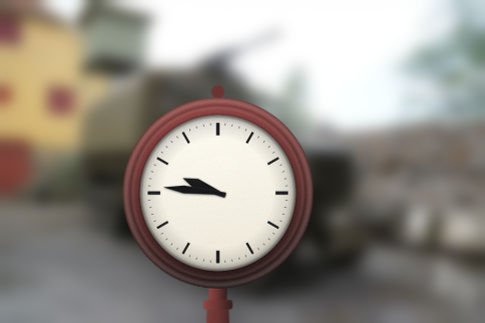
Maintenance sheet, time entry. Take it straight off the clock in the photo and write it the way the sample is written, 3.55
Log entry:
9.46
